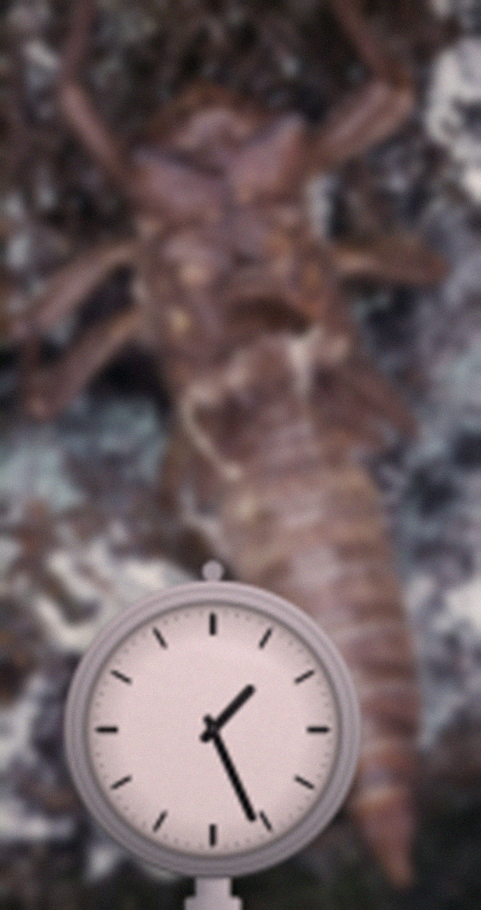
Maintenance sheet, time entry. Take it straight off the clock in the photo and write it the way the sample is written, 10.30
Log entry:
1.26
